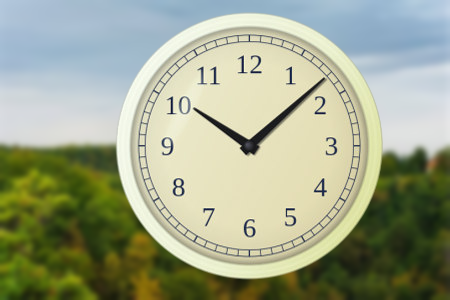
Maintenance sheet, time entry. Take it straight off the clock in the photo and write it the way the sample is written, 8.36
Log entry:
10.08
